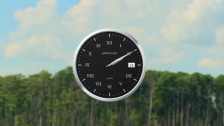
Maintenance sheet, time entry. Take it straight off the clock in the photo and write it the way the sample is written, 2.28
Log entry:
2.10
